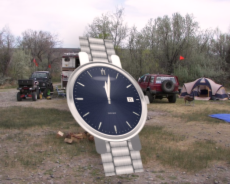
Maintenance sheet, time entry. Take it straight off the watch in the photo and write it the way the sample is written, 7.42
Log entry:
12.02
